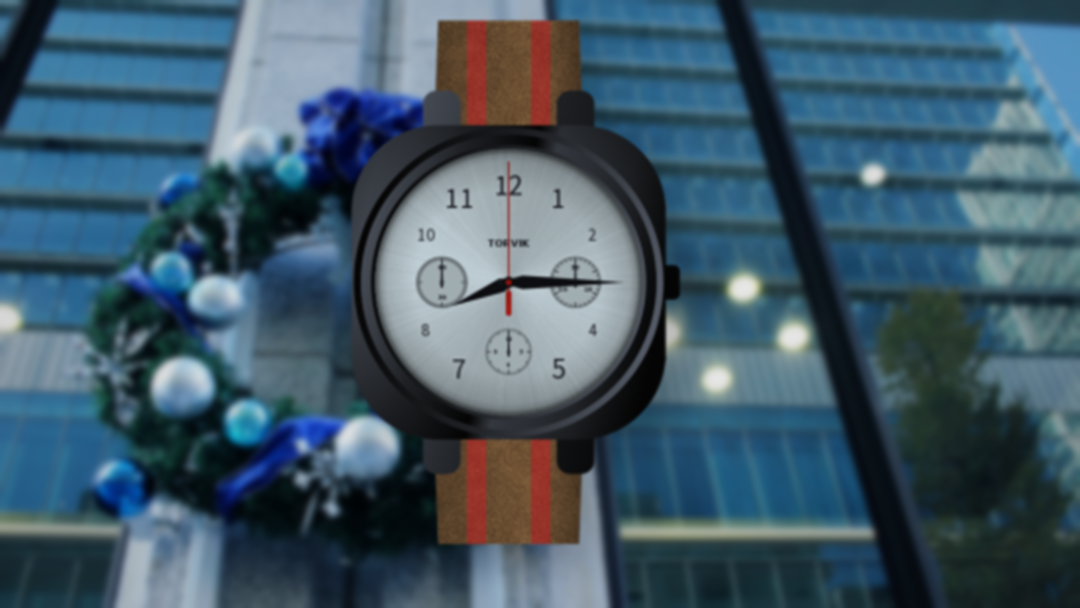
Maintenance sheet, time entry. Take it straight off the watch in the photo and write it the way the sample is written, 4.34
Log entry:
8.15
